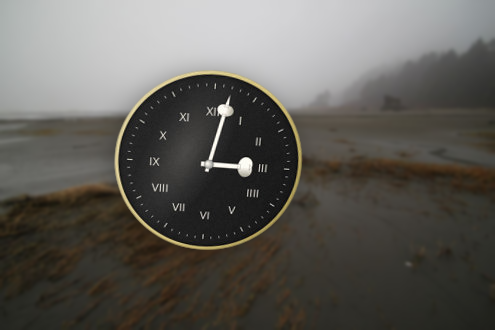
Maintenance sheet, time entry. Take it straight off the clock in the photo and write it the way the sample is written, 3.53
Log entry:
3.02
